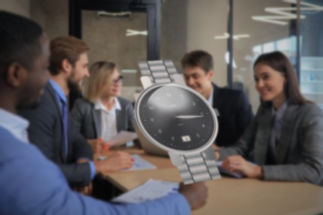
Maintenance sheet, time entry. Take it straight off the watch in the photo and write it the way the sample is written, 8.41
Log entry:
3.16
